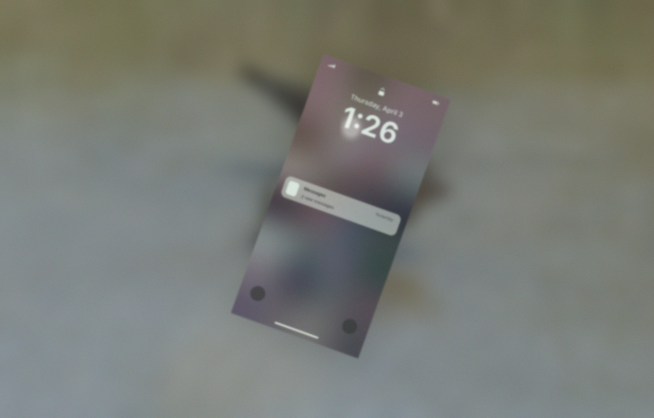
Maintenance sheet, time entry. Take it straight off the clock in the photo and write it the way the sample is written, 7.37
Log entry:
1.26
